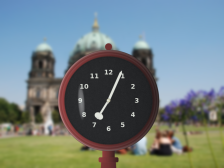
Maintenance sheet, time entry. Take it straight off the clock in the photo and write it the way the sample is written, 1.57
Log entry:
7.04
